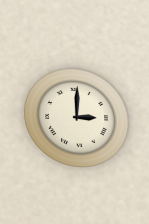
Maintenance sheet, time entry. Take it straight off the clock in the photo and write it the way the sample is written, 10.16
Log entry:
3.01
